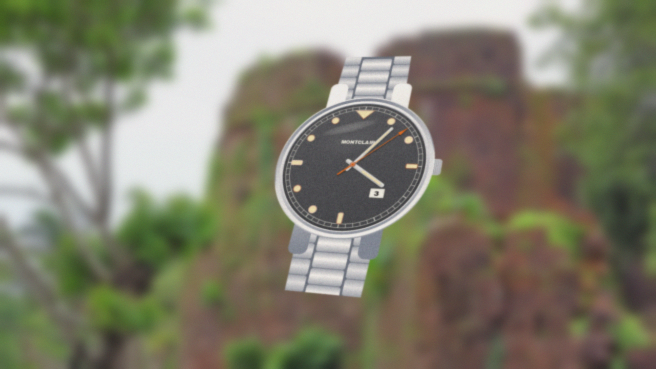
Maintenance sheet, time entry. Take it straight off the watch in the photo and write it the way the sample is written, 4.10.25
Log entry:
4.06.08
